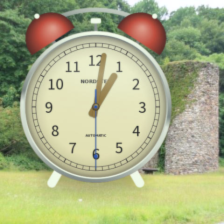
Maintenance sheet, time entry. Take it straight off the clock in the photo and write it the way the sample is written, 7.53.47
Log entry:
1.01.30
